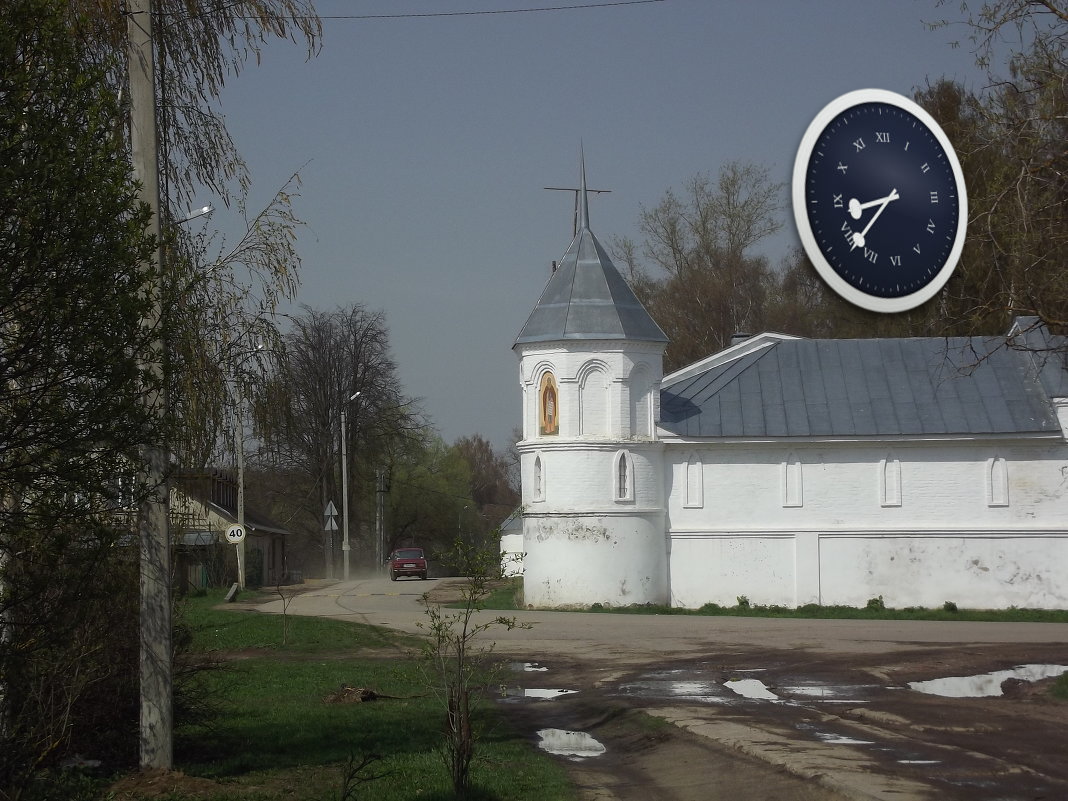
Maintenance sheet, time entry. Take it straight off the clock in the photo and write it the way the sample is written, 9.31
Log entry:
8.38
